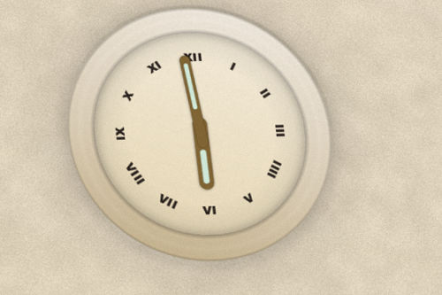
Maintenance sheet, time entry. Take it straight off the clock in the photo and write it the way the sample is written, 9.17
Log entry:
5.59
